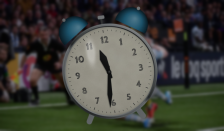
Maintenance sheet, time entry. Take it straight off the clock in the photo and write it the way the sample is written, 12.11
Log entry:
11.31
